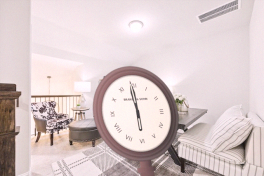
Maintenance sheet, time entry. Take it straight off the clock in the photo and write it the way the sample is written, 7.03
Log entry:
5.59
